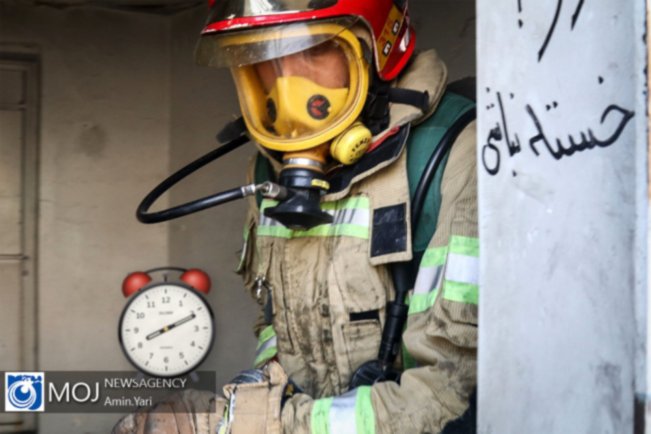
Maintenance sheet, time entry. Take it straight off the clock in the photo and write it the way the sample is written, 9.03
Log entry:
8.11
